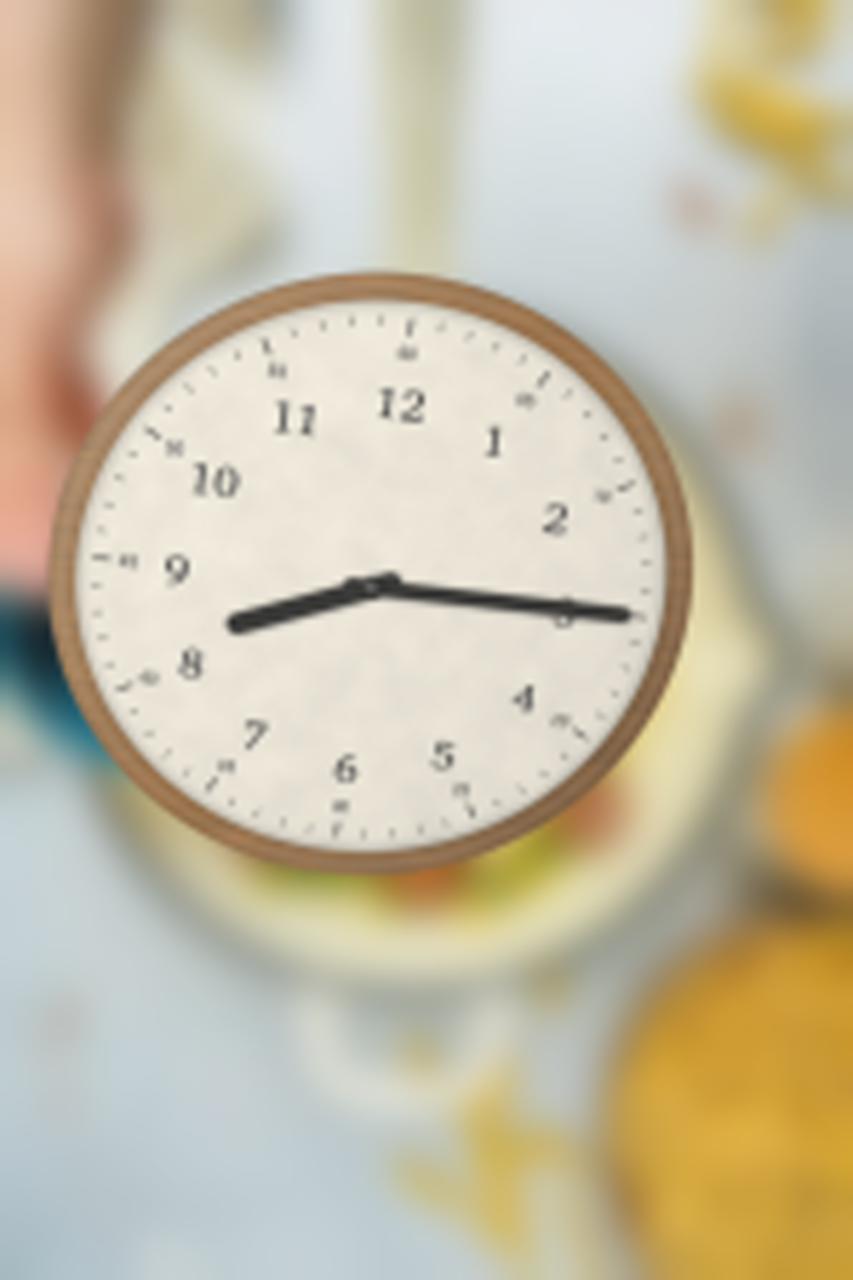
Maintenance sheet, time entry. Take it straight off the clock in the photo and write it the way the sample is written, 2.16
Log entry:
8.15
